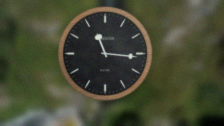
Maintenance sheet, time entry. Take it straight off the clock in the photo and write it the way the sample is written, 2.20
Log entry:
11.16
